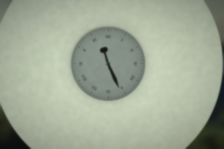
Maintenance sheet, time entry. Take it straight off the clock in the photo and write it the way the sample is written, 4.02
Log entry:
11.26
